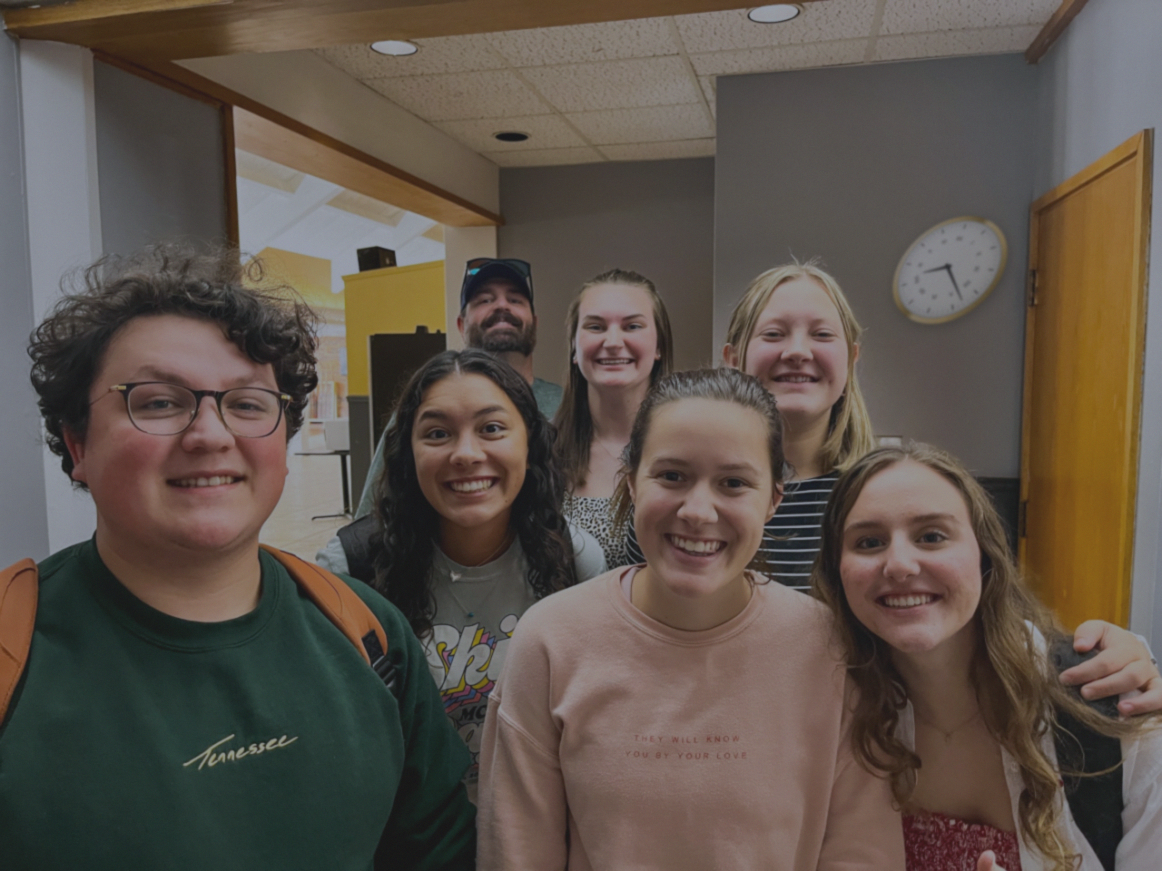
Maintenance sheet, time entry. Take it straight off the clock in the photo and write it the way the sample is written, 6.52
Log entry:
8.23
